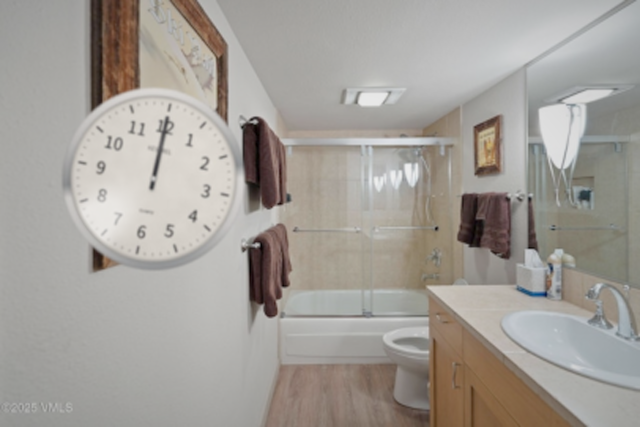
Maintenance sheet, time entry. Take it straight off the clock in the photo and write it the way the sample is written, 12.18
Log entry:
12.00
